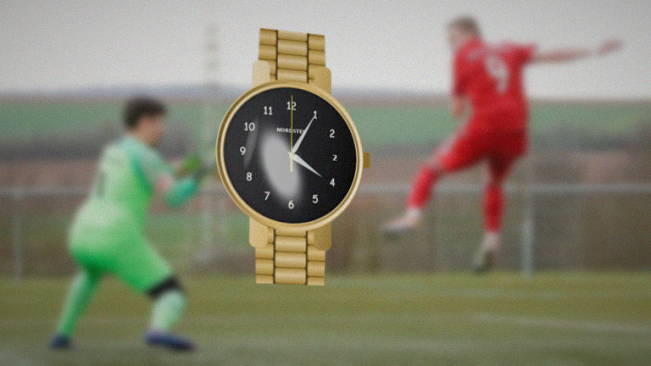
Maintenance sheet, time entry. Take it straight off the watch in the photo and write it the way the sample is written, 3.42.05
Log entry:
4.05.00
